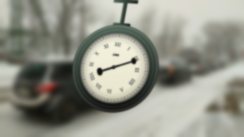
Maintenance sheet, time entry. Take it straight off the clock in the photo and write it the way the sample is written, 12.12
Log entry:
8.11
